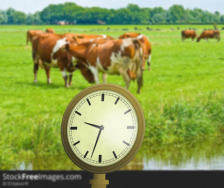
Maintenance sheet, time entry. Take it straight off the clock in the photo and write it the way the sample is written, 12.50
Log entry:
9.33
